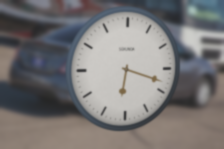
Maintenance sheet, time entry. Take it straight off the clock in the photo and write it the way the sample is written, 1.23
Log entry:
6.18
